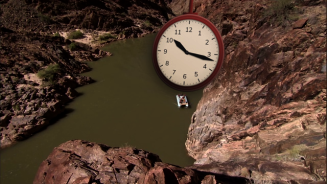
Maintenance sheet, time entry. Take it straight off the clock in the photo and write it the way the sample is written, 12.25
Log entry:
10.17
